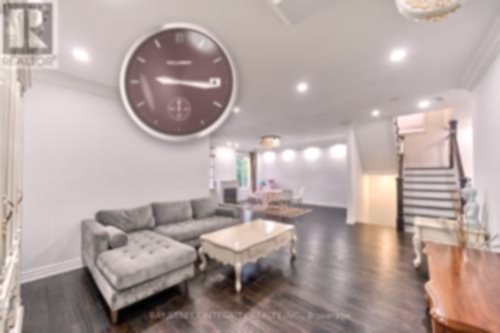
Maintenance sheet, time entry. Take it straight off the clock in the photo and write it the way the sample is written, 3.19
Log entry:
9.16
